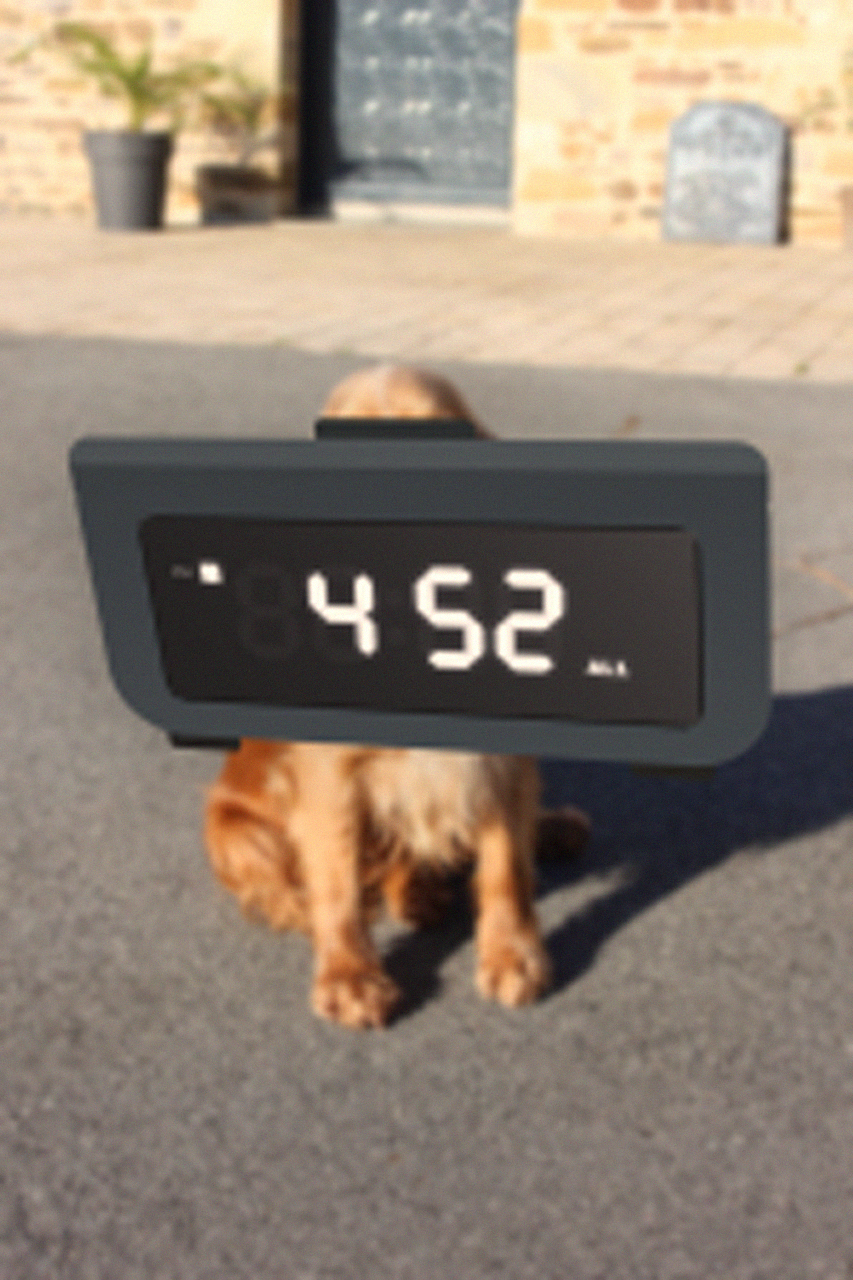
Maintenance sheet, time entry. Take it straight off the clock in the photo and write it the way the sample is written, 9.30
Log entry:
4.52
